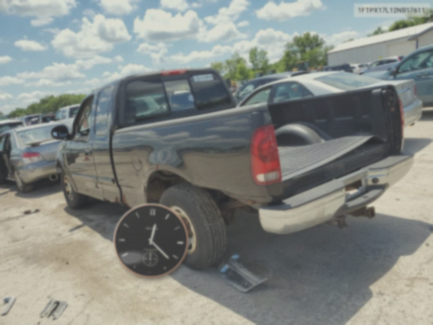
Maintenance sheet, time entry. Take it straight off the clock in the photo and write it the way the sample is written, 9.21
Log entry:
12.22
